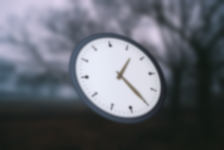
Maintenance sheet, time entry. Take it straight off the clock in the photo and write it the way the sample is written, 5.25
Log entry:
1.25
